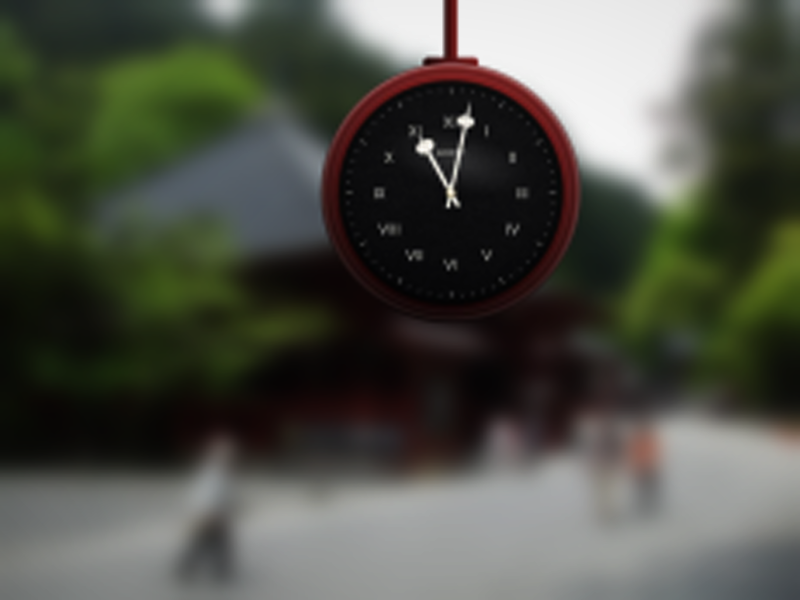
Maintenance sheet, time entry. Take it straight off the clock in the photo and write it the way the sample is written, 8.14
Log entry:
11.02
